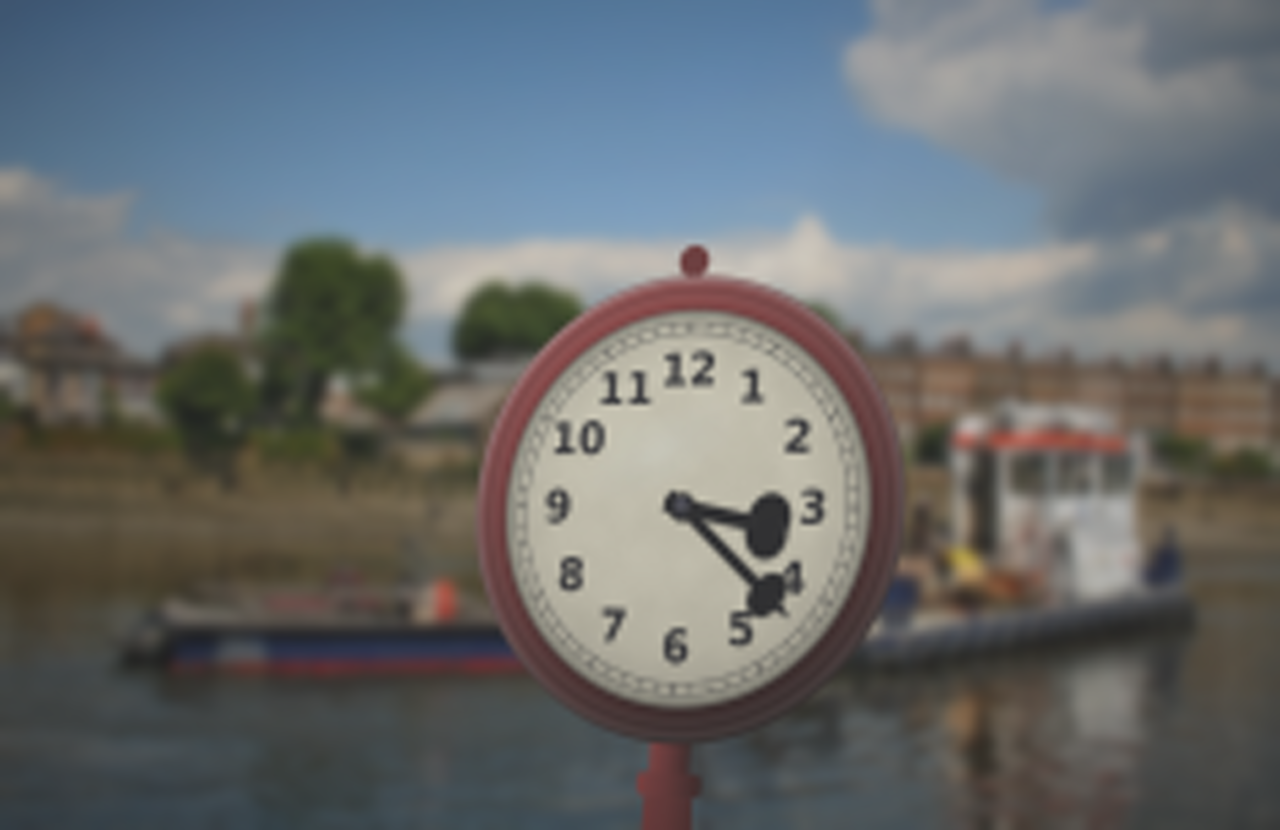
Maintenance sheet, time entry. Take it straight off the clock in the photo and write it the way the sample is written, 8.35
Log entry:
3.22
